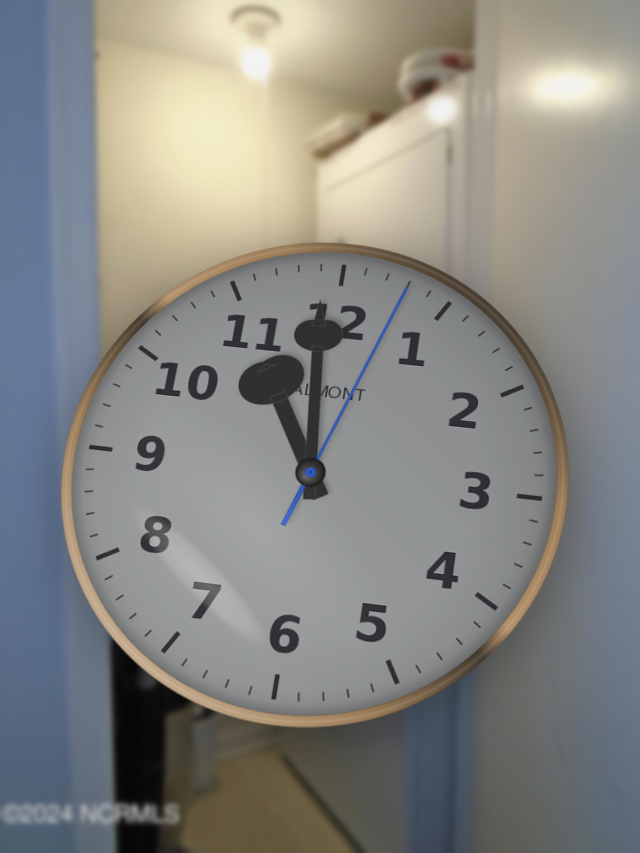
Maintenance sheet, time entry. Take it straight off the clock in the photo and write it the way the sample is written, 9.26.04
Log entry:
10.59.03
